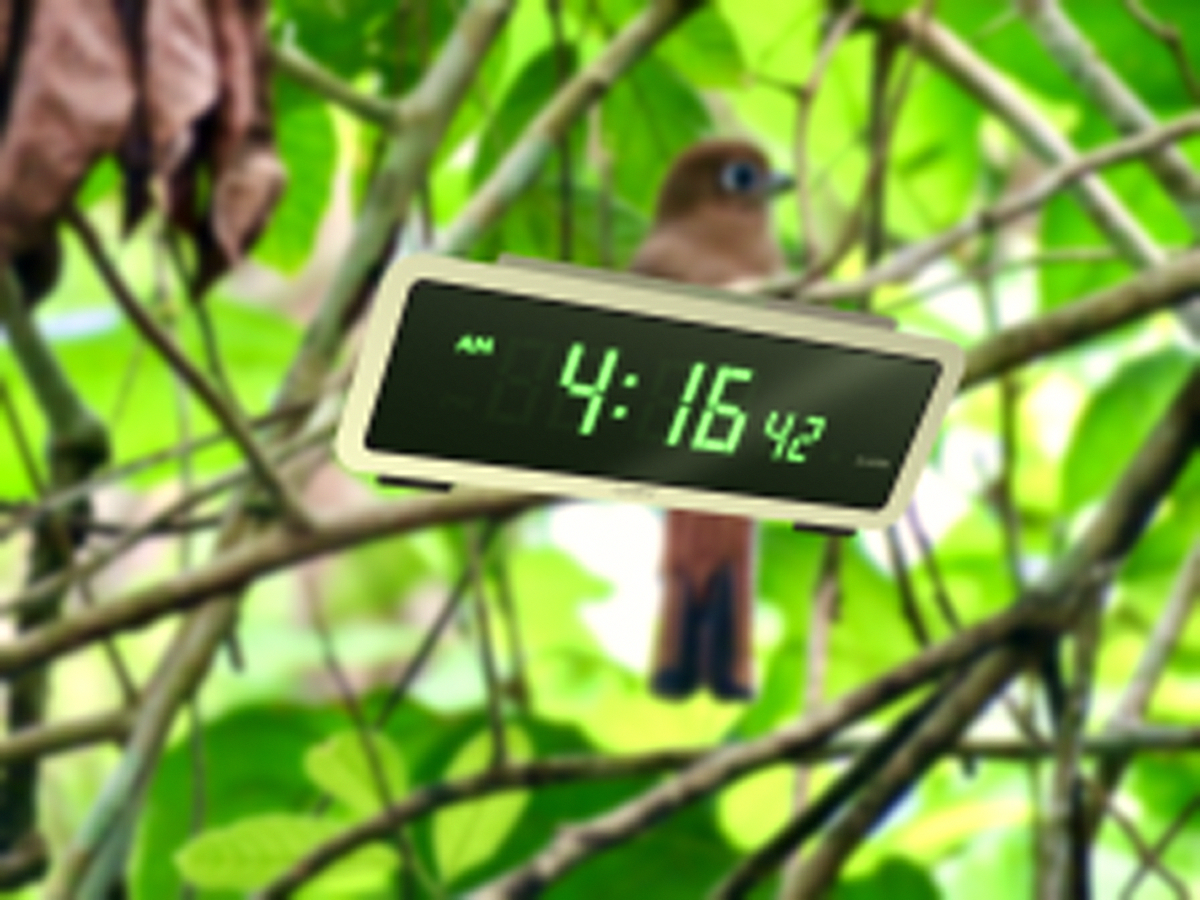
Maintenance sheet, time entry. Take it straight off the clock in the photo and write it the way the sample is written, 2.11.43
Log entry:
4.16.42
